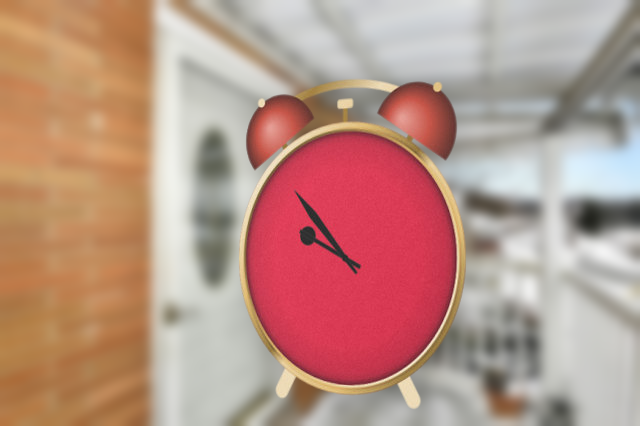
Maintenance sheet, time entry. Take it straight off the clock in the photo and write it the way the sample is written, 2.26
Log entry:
9.53
